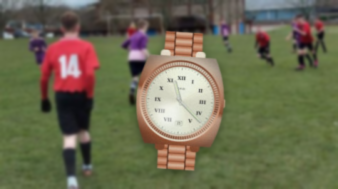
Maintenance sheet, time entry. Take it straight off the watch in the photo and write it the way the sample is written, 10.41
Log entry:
11.22
